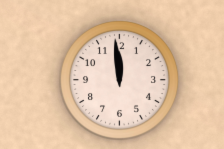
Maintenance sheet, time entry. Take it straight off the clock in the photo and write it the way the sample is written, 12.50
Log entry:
11.59
